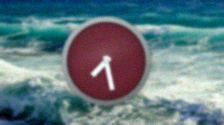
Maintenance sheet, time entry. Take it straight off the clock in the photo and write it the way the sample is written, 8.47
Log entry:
7.28
